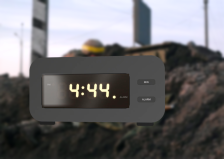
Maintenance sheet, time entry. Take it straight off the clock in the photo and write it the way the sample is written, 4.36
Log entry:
4.44
